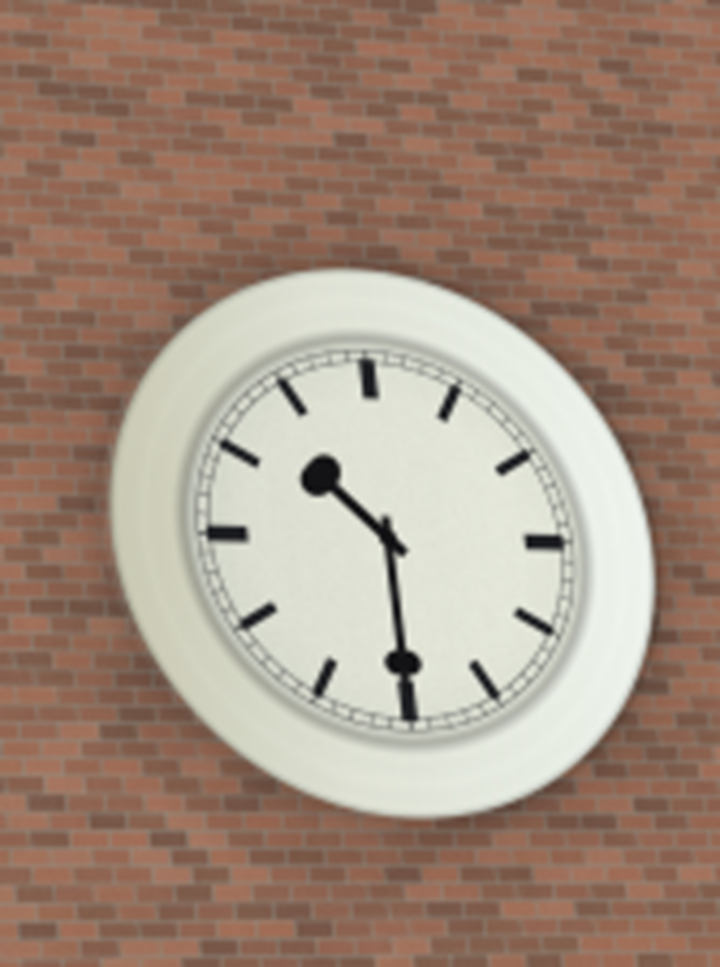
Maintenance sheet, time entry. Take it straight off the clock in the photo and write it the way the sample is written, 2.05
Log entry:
10.30
